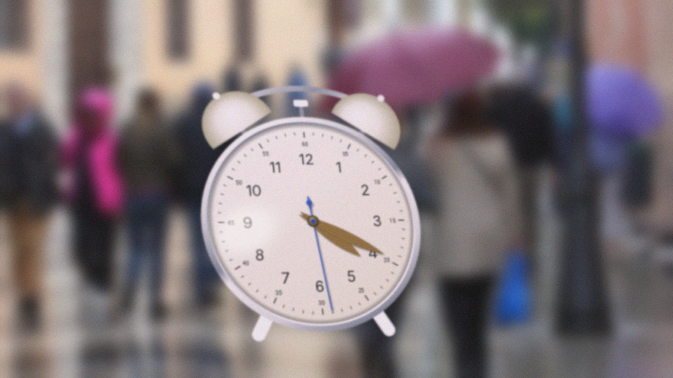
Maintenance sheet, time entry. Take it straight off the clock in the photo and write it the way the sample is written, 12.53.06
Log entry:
4.19.29
